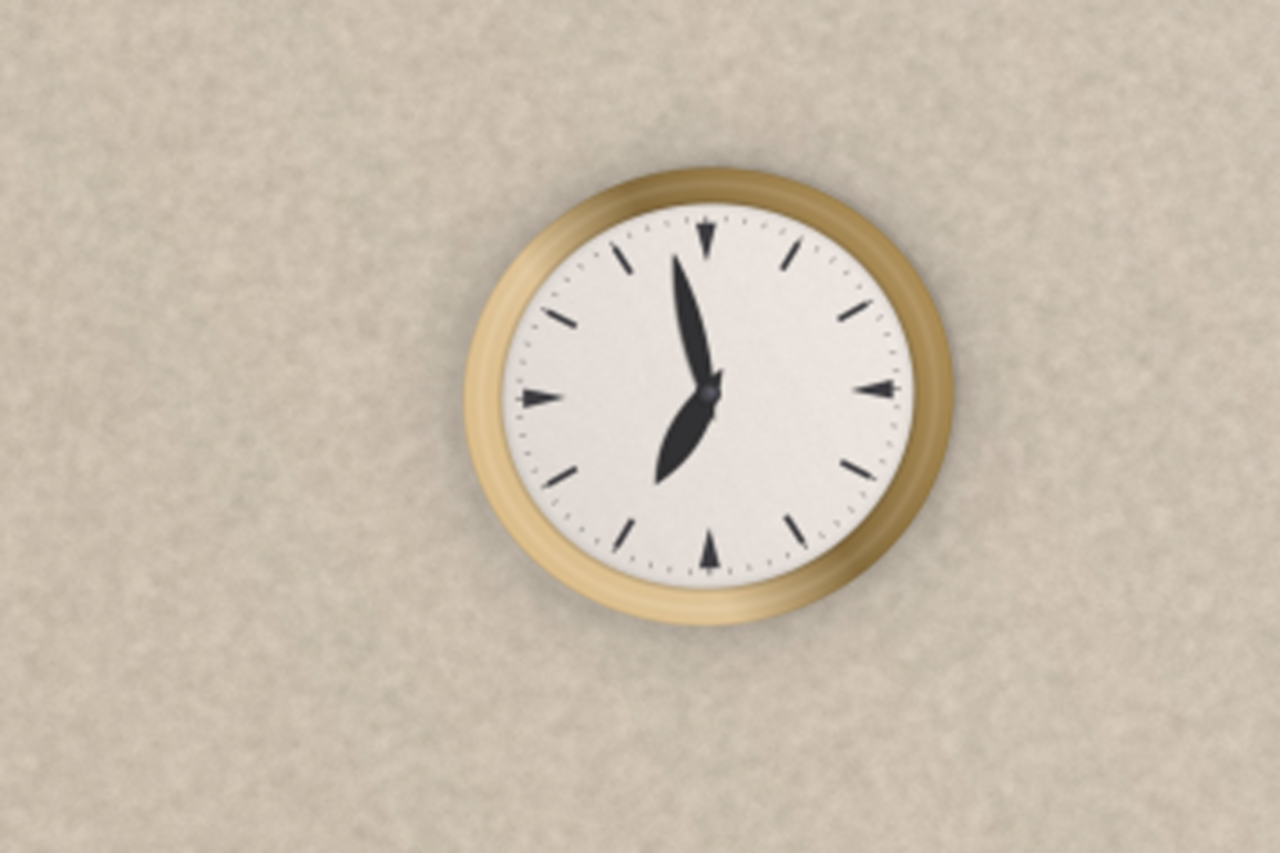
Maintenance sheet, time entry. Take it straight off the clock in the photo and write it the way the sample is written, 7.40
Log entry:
6.58
